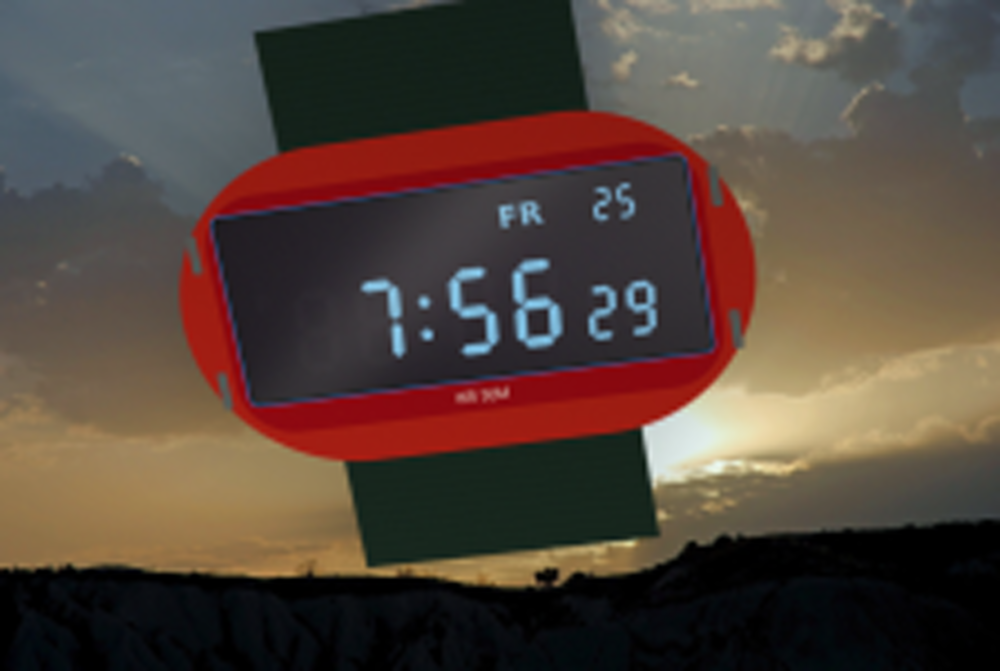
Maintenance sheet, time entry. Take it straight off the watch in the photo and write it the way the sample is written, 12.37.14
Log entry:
7.56.29
